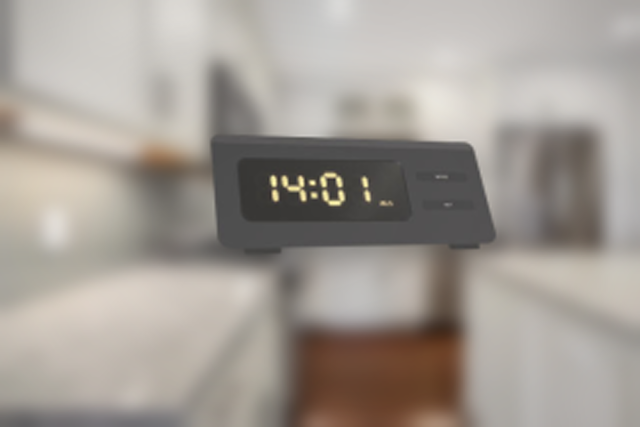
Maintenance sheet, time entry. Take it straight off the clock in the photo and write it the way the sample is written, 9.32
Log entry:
14.01
